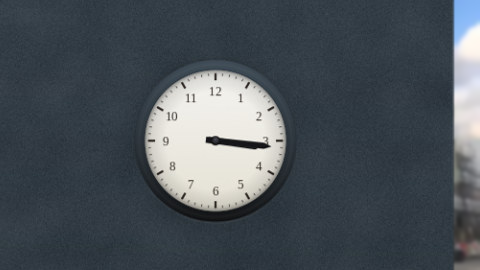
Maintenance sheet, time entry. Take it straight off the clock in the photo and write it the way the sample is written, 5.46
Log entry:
3.16
